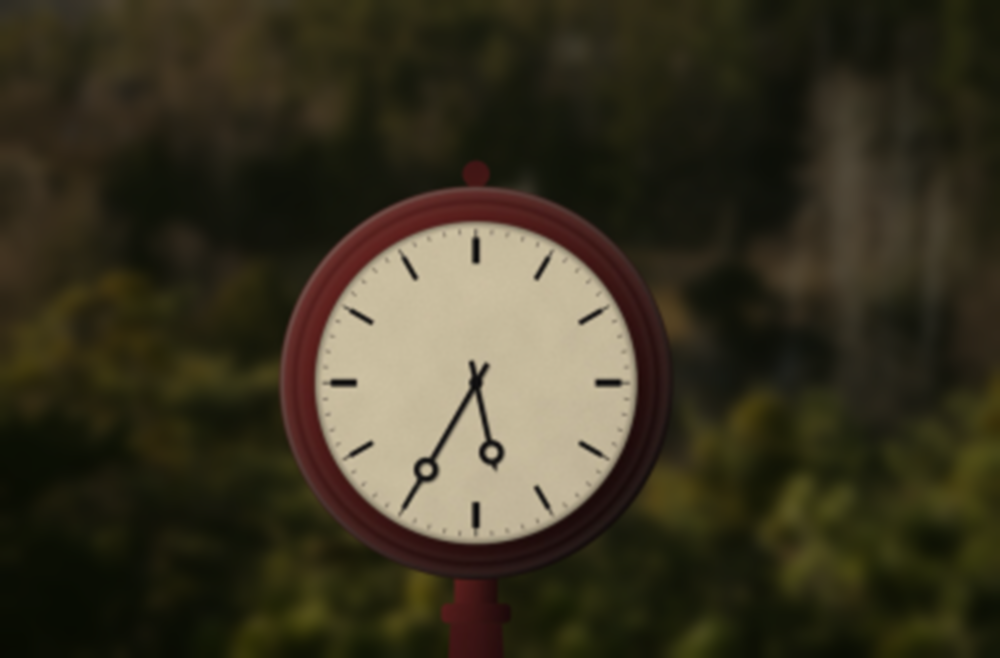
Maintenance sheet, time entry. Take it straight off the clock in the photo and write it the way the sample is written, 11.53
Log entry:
5.35
